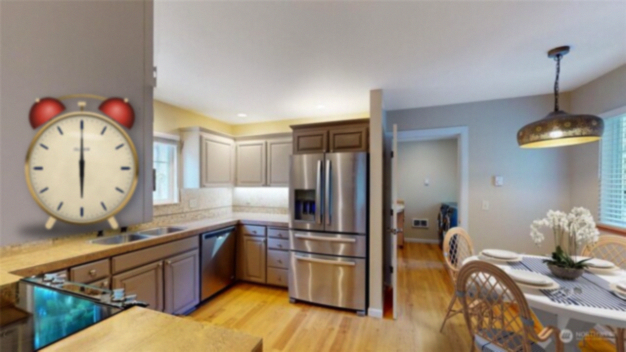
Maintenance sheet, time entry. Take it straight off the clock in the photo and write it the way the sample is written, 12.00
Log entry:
6.00
